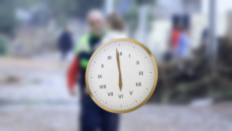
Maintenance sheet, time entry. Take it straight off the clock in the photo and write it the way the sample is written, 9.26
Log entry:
5.59
